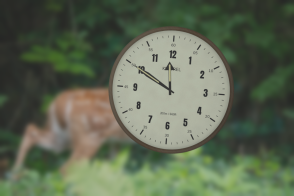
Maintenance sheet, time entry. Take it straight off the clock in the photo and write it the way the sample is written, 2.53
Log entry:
11.50
